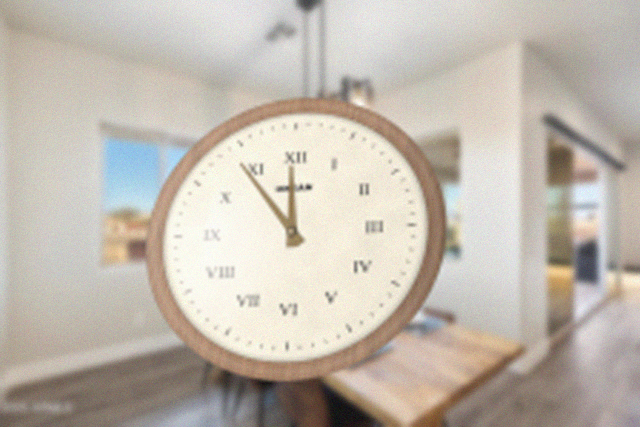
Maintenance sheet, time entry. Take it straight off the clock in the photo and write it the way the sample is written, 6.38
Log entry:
11.54
